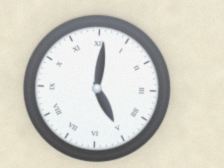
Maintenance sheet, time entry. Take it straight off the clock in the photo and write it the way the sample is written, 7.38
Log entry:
5.01
